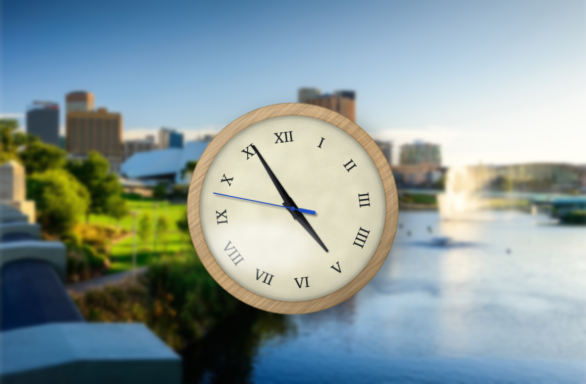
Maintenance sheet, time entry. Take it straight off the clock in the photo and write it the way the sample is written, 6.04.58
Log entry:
4.55.48
